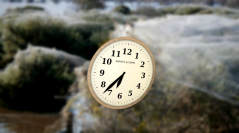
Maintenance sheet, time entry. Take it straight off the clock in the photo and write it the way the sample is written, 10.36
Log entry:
6.37
